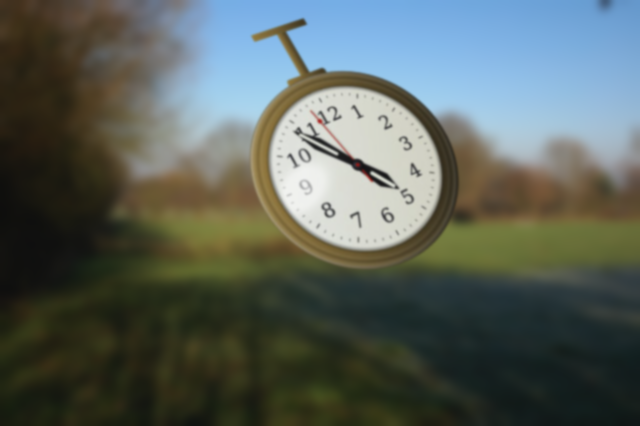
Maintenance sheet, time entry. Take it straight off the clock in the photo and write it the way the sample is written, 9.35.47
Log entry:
4.53.58
